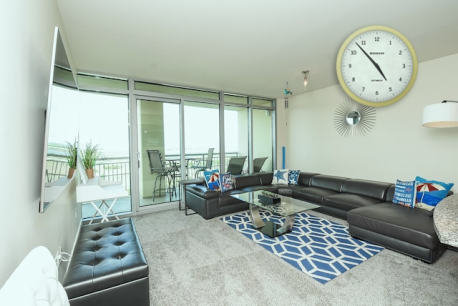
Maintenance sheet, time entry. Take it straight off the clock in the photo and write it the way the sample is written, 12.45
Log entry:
4.53
